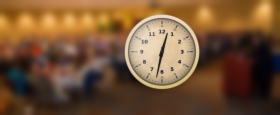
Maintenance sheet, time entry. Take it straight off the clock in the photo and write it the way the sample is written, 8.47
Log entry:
12.32
